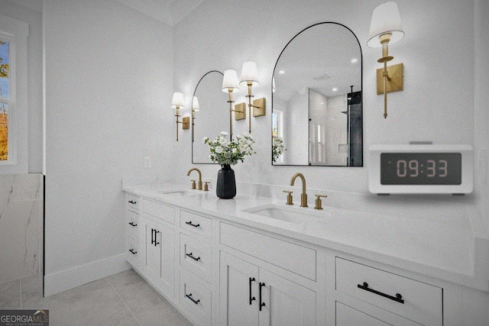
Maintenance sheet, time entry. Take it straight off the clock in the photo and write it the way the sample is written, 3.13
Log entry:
9.33
